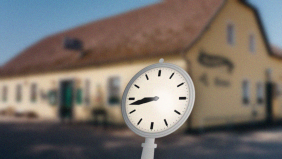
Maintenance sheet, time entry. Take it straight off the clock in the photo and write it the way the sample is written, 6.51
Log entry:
8.43
